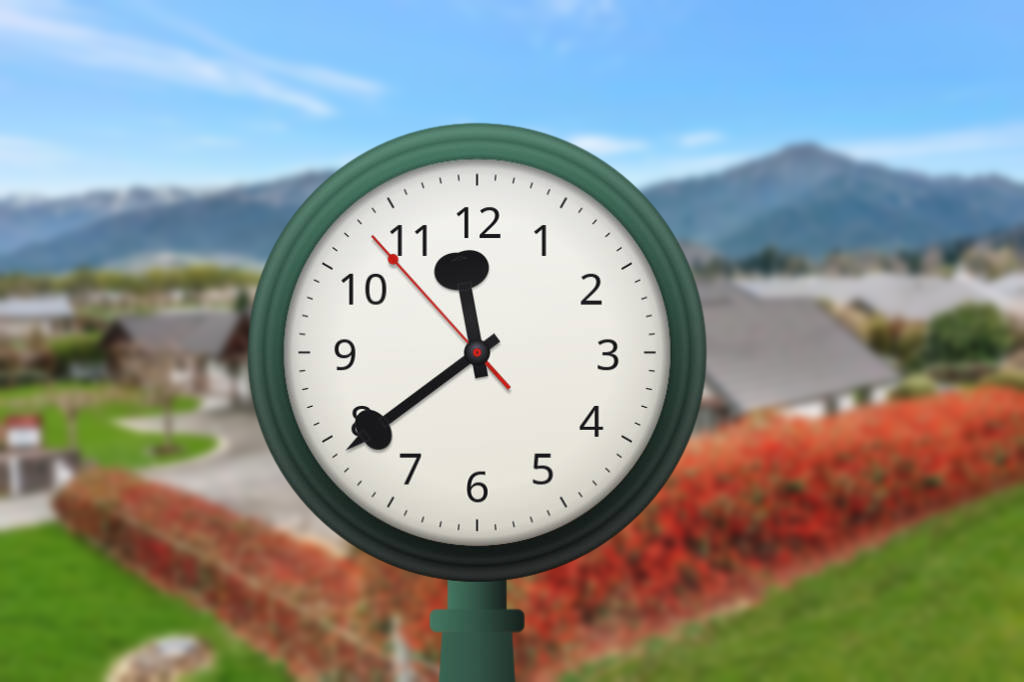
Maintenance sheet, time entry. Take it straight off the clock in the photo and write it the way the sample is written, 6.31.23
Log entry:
11.38.53
